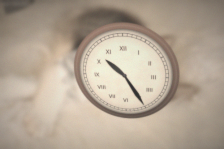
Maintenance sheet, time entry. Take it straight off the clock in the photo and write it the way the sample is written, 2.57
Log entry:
10.25
